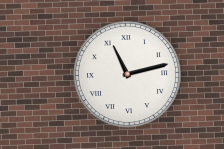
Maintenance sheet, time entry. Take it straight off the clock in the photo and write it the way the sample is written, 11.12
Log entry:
11.13
